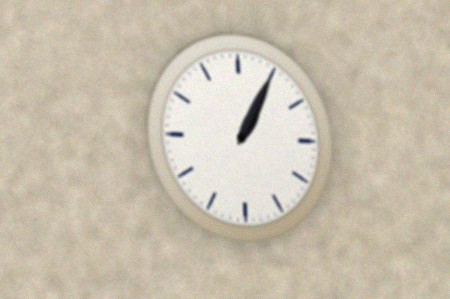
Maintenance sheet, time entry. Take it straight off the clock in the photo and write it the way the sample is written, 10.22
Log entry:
1.05
